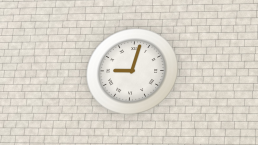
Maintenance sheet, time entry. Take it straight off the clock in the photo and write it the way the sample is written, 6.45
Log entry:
9.02
